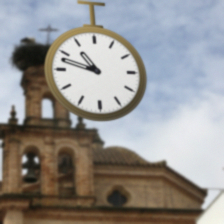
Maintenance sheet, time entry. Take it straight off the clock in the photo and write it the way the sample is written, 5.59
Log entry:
10.48
